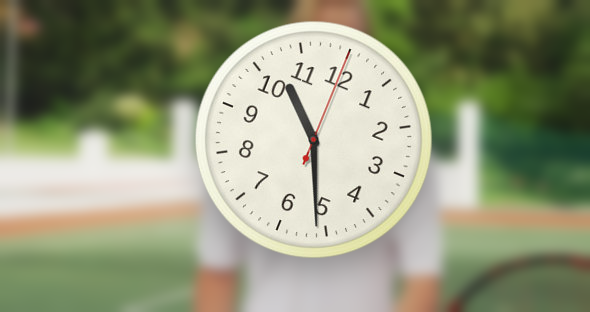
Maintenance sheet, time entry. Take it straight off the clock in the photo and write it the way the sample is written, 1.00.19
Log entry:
10.26.00
